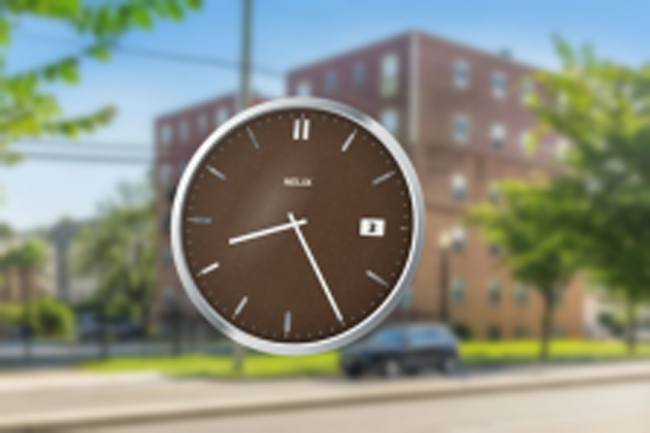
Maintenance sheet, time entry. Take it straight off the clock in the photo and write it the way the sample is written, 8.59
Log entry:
8.25
